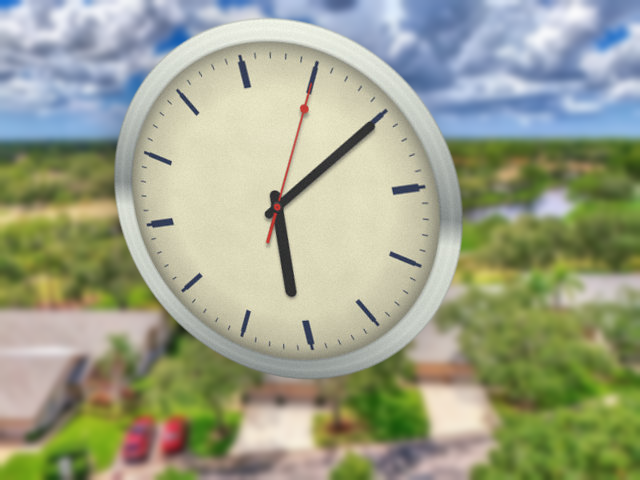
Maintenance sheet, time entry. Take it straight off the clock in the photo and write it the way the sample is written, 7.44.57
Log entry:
6.10.05
